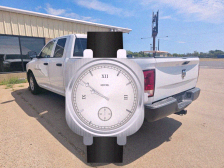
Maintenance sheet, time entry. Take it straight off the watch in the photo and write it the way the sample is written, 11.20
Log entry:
9.51
